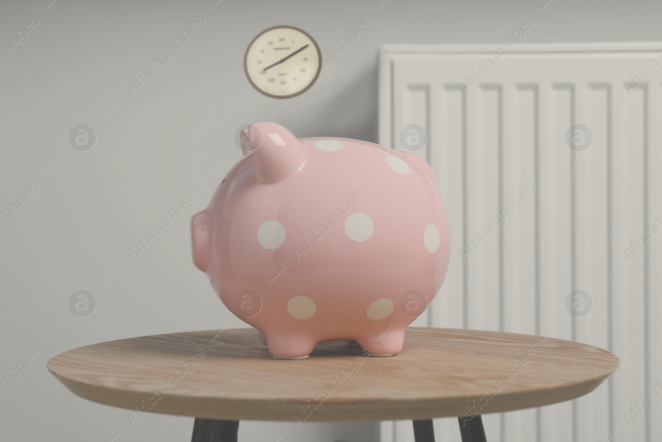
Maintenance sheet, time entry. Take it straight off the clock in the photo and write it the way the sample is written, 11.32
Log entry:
8.10
